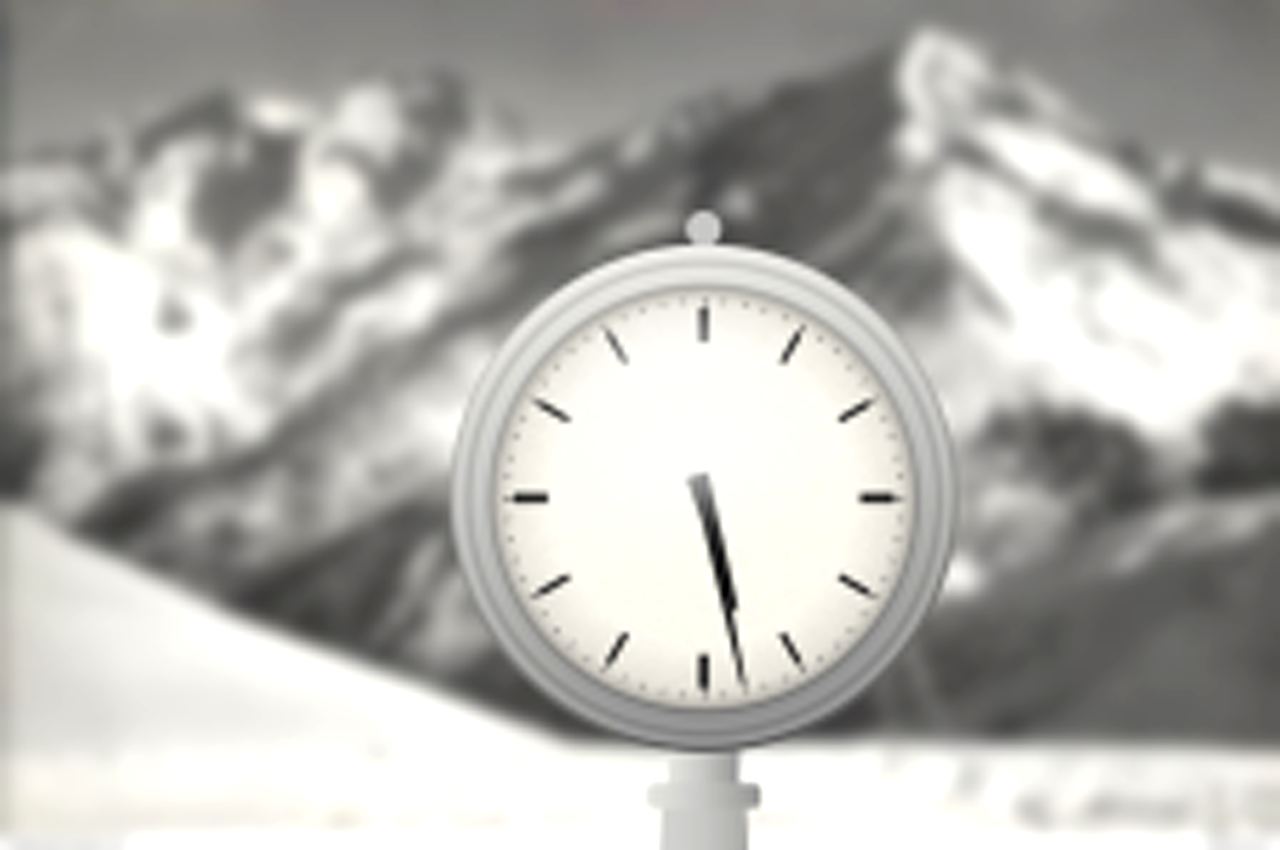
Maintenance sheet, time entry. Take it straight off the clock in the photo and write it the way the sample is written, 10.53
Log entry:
5.28
